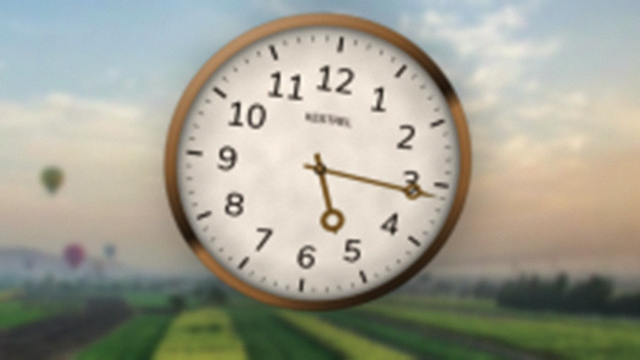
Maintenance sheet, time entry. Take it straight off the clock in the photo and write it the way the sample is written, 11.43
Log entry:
5.16
